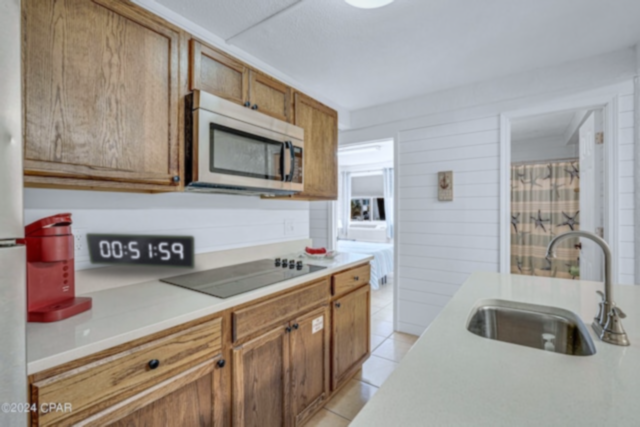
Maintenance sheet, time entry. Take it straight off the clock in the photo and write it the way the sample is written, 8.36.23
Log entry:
0.51.59
